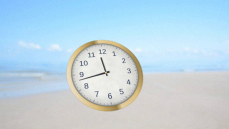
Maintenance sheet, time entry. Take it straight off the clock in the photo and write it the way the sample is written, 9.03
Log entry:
11.43
